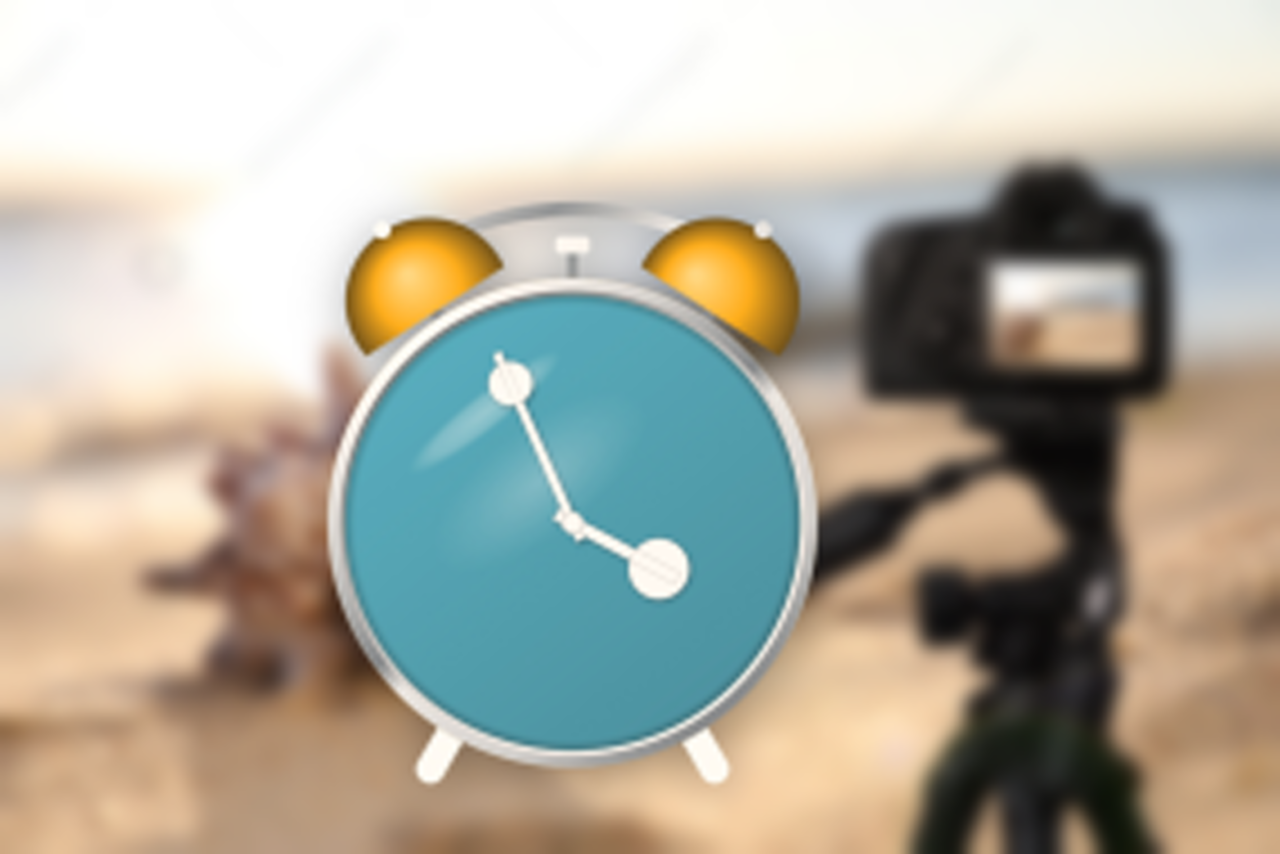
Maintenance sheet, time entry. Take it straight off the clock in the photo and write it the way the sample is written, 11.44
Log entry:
3.56
